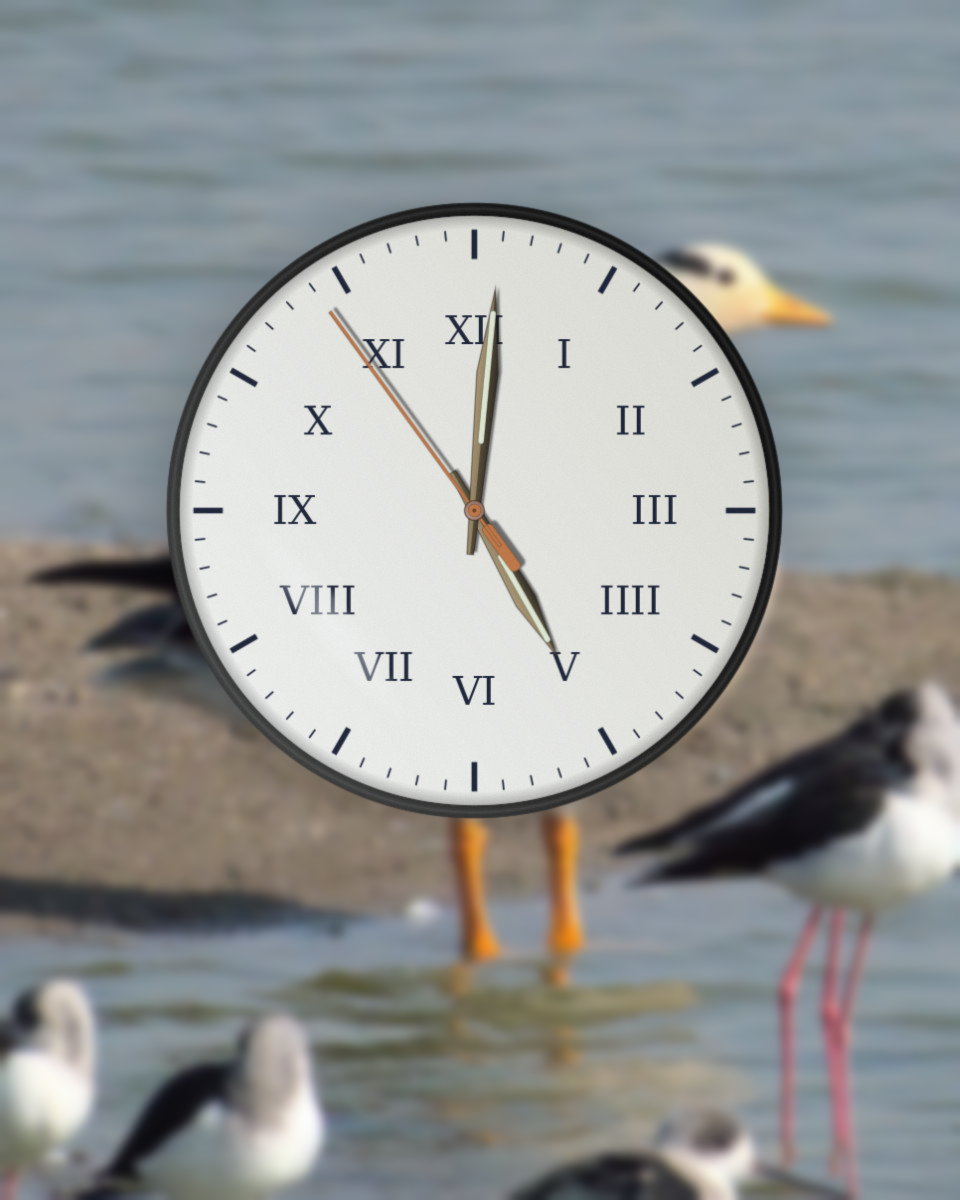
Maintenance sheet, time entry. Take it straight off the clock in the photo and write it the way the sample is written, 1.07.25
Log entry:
5.00.54
